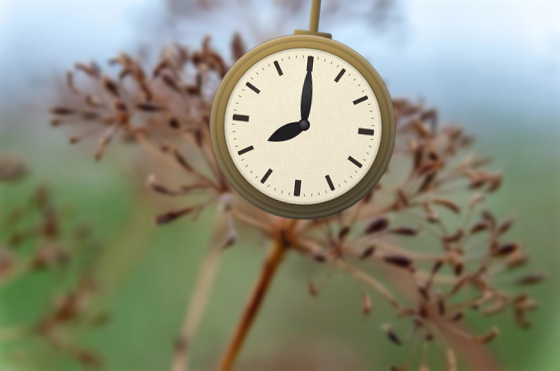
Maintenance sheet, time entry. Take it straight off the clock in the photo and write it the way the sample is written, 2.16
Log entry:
8.00
